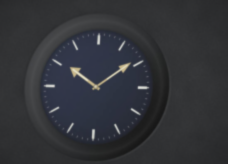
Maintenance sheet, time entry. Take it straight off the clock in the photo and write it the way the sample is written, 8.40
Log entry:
10.09
